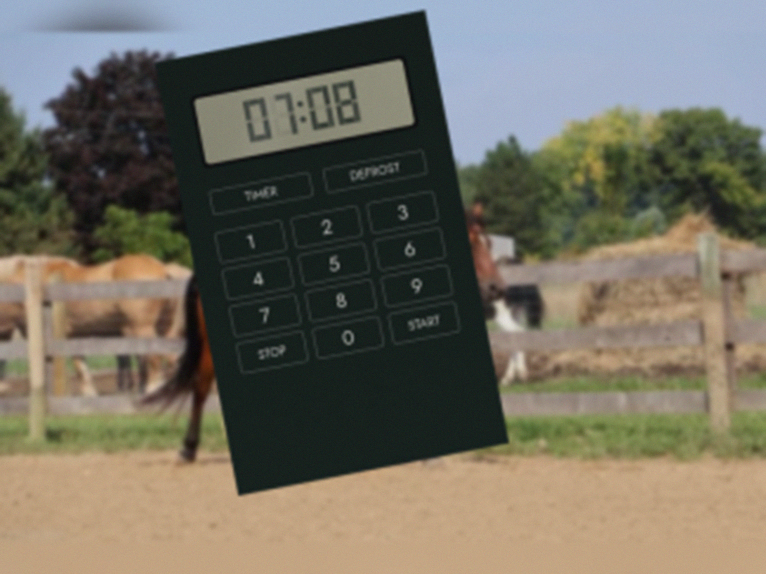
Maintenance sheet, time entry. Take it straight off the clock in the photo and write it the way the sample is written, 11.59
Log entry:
7.08
